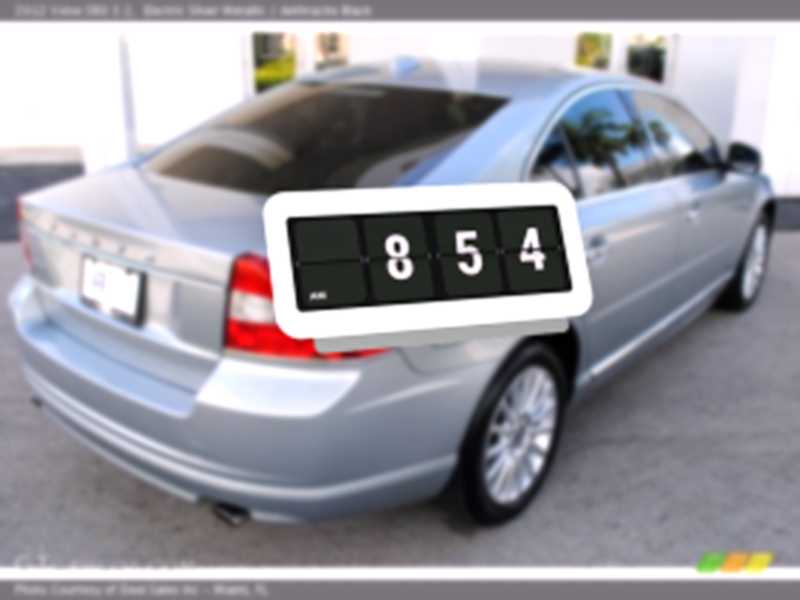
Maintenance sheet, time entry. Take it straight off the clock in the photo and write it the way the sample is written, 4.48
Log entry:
8.54
